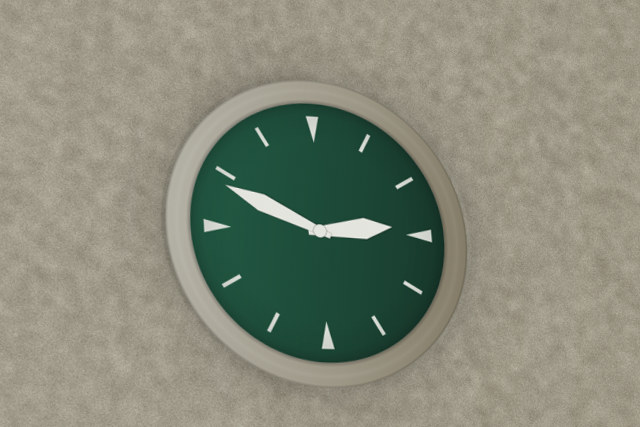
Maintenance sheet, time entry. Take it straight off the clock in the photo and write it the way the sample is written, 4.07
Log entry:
2.49
